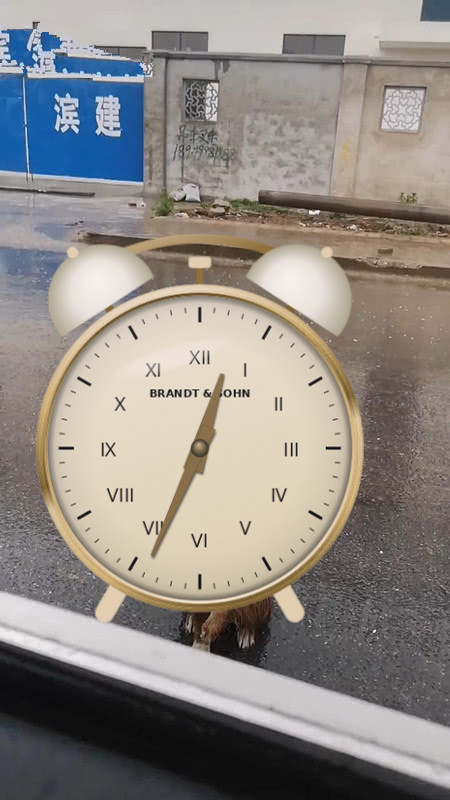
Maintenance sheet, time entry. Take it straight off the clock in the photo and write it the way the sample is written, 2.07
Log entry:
12.34
